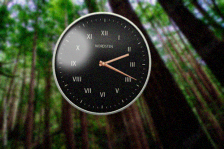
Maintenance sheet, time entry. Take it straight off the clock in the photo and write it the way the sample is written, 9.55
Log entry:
2.19
